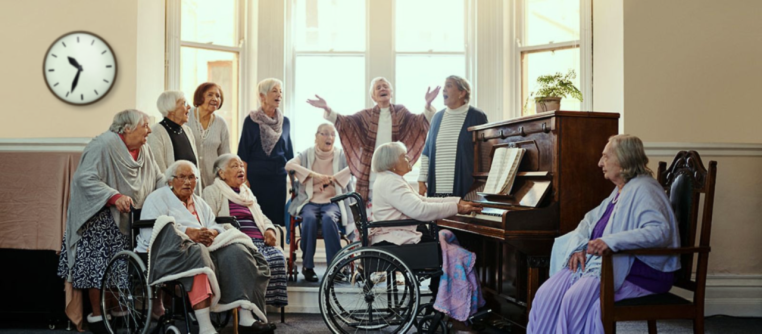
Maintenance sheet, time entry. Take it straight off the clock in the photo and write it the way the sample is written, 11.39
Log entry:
10.34
